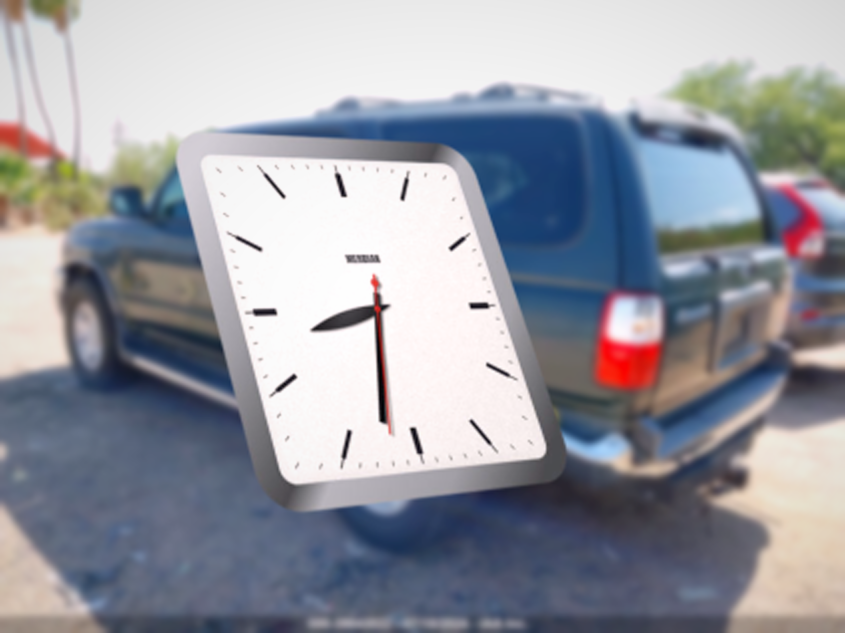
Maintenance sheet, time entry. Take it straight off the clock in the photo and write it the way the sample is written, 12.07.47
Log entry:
8.32.32
